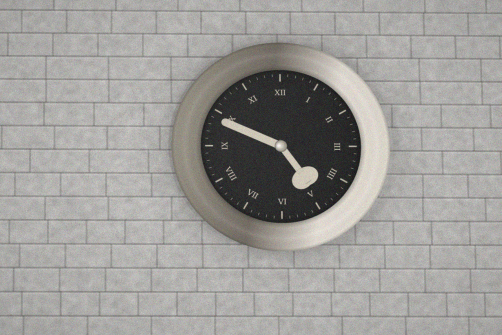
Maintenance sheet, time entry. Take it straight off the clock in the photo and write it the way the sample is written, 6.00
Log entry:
4.49
